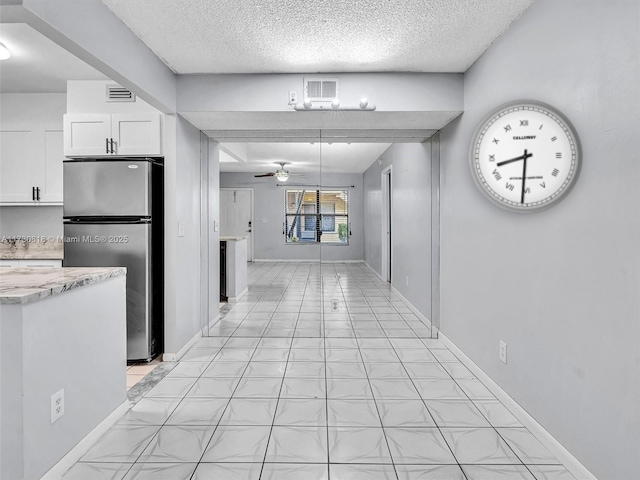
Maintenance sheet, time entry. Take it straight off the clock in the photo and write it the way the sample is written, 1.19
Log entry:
8.31
